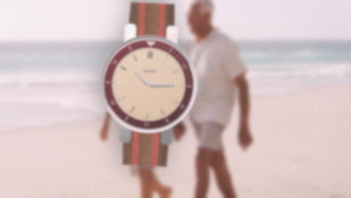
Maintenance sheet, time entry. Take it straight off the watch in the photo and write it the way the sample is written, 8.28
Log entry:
10.15
